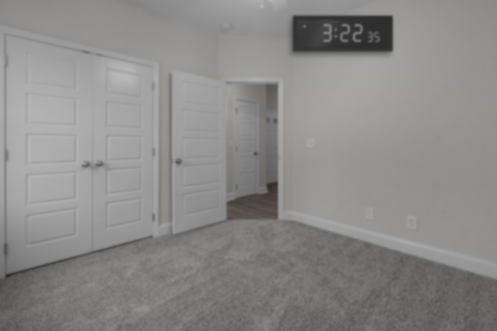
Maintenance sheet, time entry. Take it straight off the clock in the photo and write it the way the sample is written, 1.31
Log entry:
3.22
